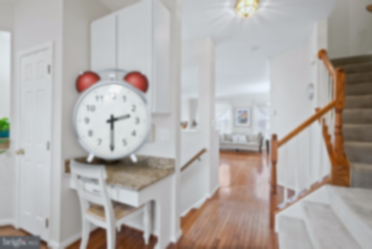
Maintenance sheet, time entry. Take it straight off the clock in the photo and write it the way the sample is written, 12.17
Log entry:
2.30
